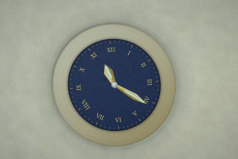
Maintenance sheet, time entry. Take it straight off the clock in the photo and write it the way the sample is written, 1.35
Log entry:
11.21
